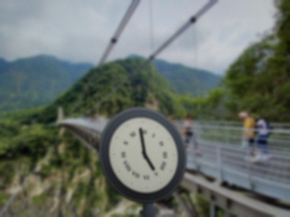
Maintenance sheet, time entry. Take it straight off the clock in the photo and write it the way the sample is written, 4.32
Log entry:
4.59
